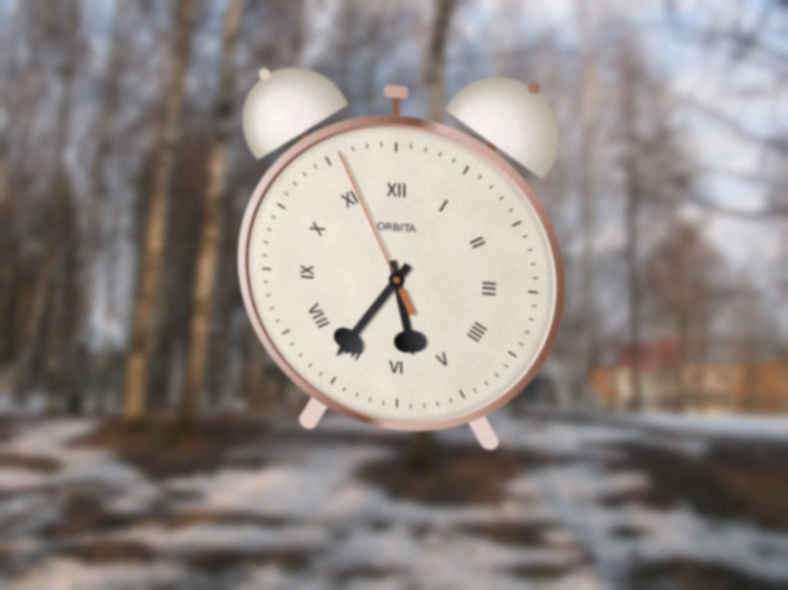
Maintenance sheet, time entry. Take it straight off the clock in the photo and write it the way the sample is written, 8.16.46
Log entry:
5.35.56
